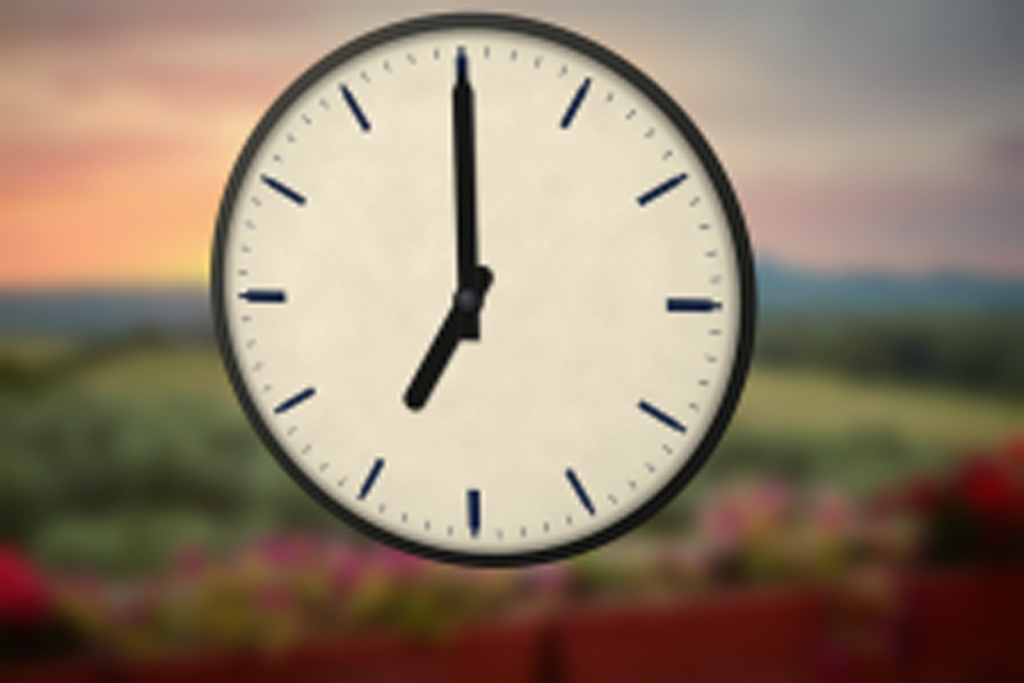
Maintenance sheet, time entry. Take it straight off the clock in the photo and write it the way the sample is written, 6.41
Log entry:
7.00
